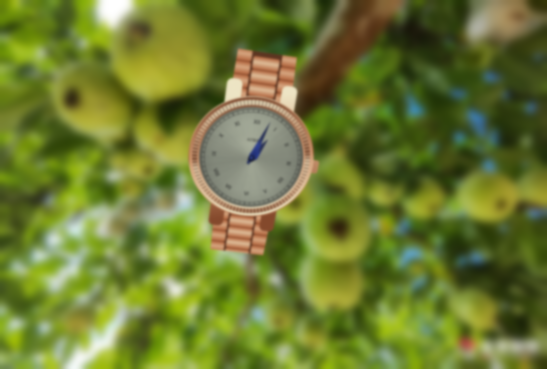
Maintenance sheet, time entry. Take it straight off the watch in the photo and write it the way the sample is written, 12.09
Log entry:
1.03
